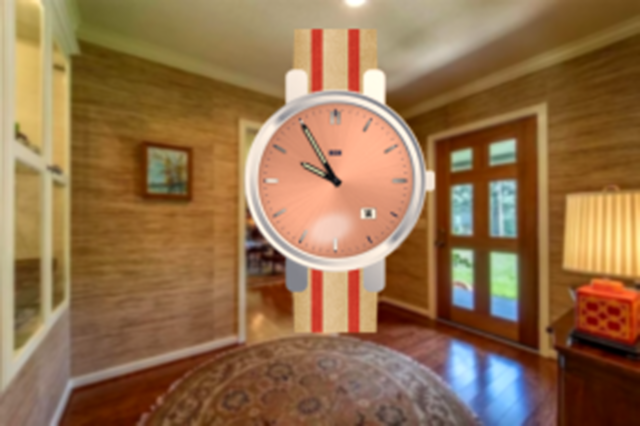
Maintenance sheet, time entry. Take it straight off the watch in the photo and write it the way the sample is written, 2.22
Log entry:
9.55
